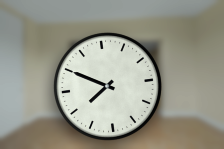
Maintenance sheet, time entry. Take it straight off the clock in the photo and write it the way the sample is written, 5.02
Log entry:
7.50
